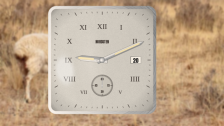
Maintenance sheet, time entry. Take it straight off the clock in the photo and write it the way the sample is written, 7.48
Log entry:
9.11
